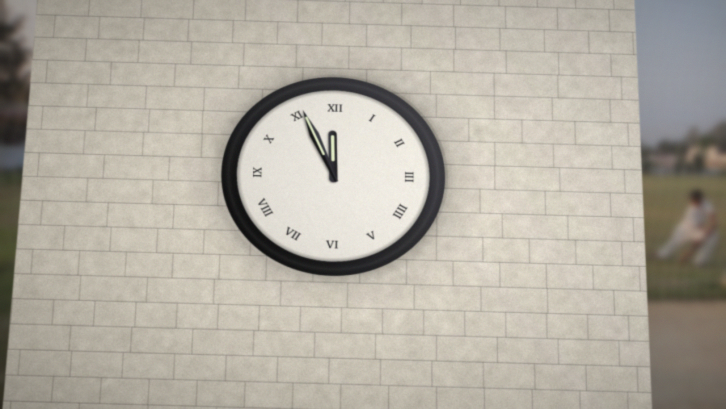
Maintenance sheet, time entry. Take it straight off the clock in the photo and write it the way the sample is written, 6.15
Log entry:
11.56
